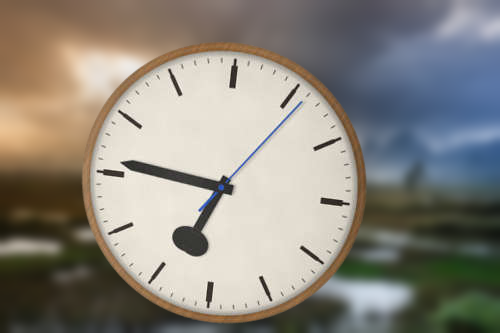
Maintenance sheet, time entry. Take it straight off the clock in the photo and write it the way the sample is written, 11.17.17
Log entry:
6.46.06
